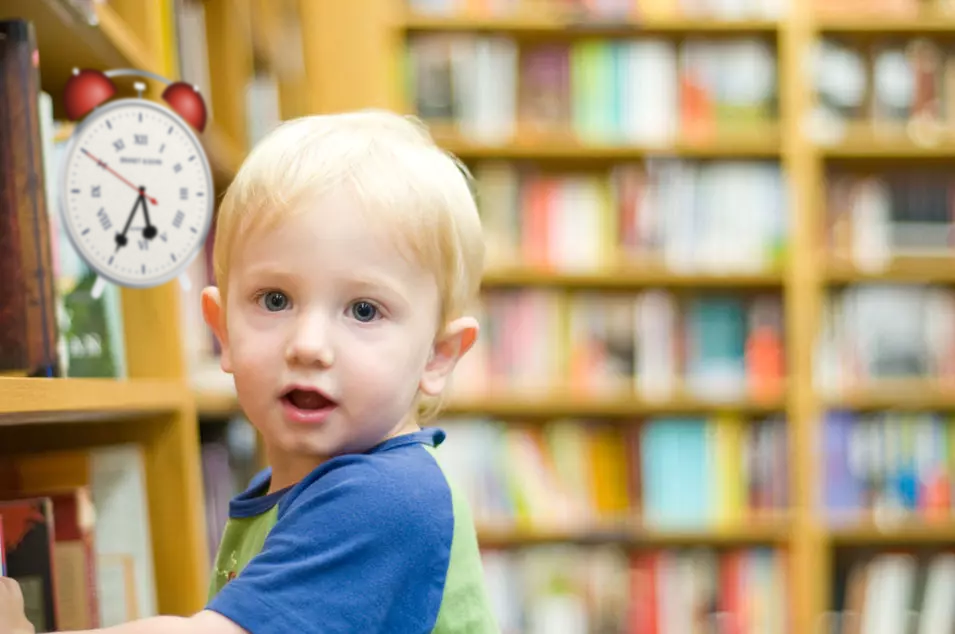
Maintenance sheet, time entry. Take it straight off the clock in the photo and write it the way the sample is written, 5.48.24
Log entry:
5.34.50
